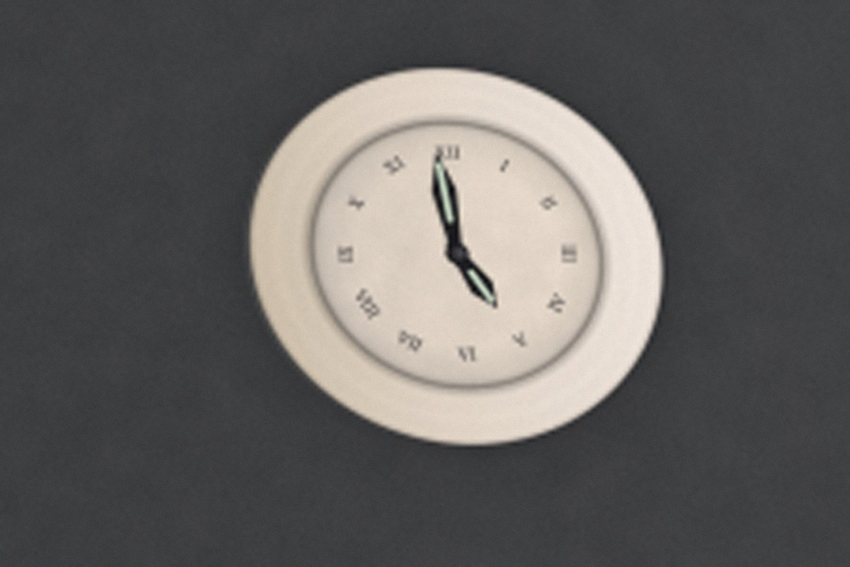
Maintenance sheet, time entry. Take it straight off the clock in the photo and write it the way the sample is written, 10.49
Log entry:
4.59
